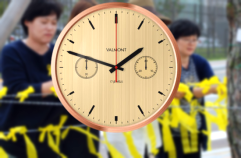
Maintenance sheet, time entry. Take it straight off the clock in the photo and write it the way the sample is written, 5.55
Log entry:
1.48
